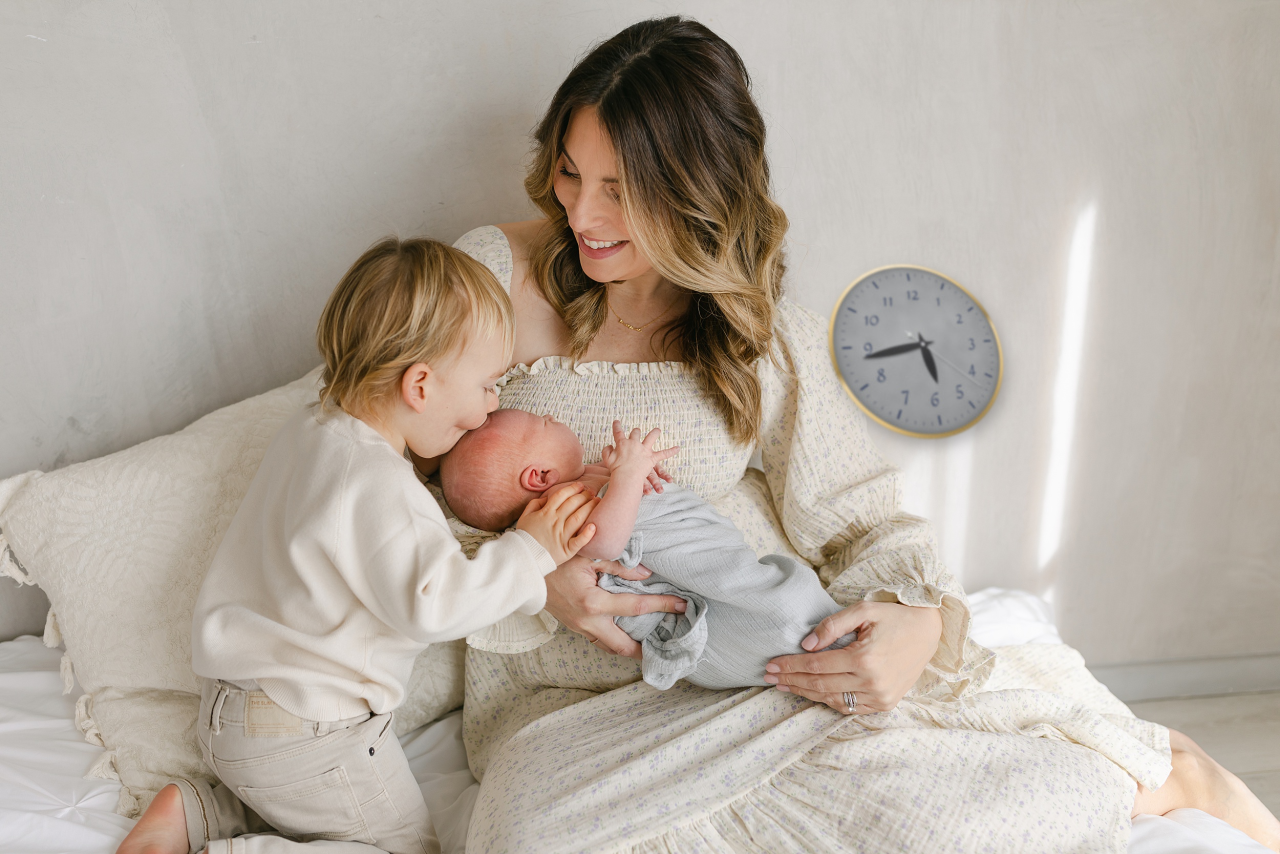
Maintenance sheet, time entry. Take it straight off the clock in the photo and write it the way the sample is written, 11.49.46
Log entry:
5.43.22
